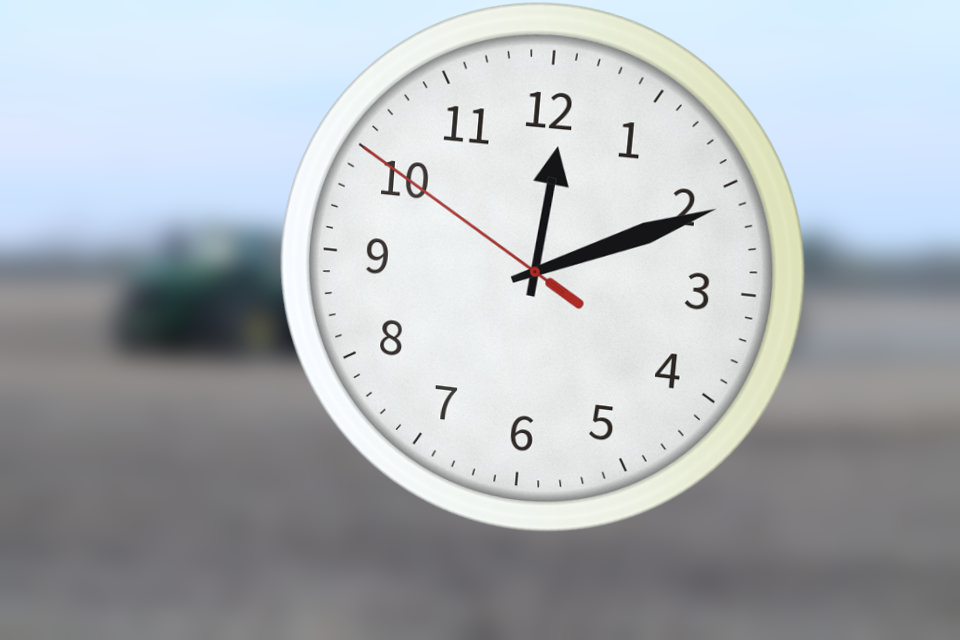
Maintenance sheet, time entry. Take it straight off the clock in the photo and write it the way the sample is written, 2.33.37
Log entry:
12.10.50
